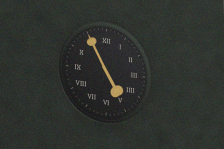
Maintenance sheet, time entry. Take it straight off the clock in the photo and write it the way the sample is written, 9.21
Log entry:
4.55
